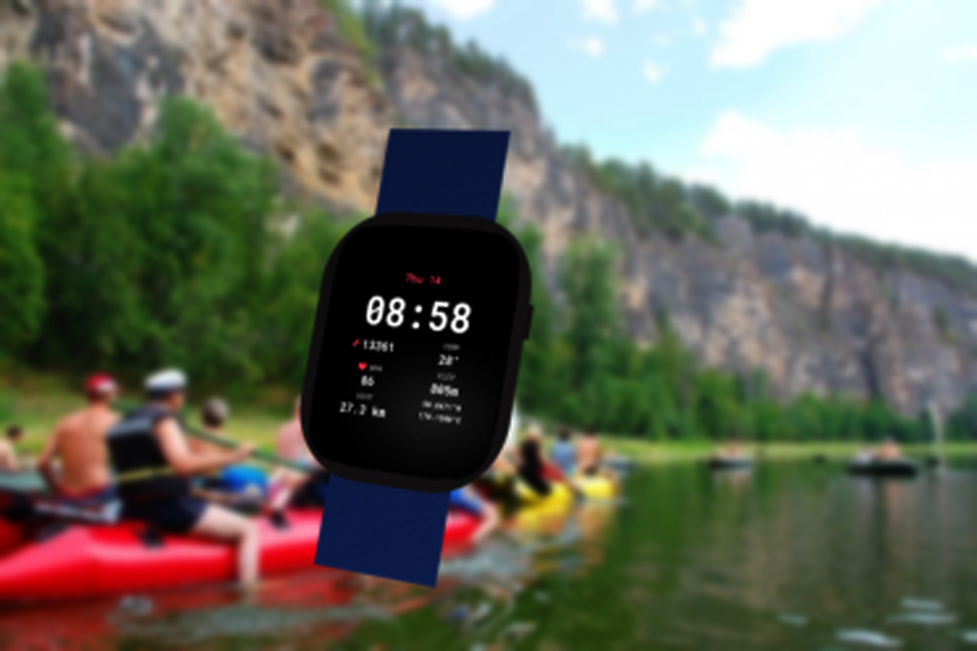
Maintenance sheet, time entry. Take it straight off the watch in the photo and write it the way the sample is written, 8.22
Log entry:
8.58
